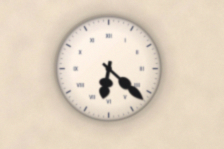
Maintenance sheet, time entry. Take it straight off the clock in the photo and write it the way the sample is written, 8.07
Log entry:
6.22
